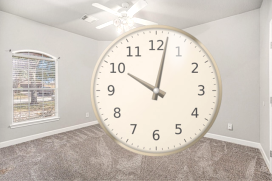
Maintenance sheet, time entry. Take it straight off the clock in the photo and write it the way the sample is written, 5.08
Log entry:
10.02
